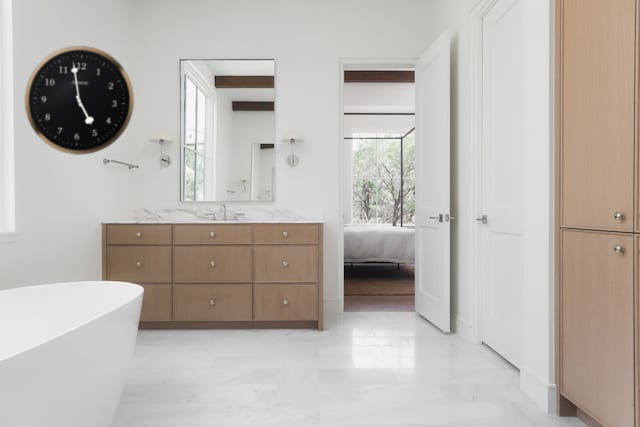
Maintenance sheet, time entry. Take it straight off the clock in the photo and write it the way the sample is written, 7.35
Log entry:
4.58
